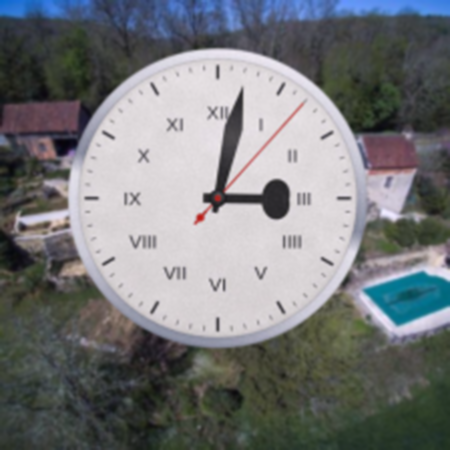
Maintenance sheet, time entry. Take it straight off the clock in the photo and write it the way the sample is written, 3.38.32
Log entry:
3.02.07
